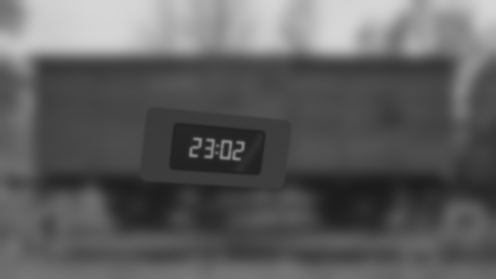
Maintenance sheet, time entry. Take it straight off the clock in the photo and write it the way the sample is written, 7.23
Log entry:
23.02
